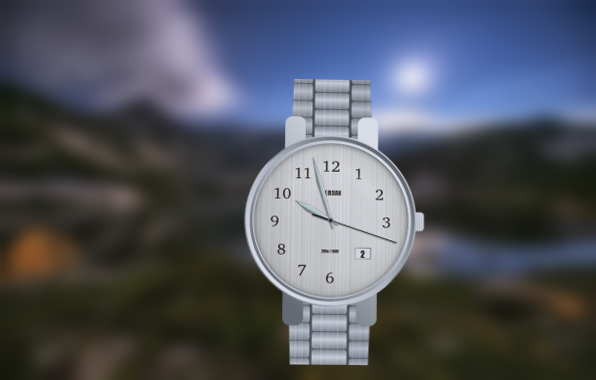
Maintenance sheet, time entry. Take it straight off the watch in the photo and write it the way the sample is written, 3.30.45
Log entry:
9.57.18
